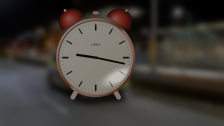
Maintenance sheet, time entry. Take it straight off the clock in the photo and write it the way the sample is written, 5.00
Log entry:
9.17
